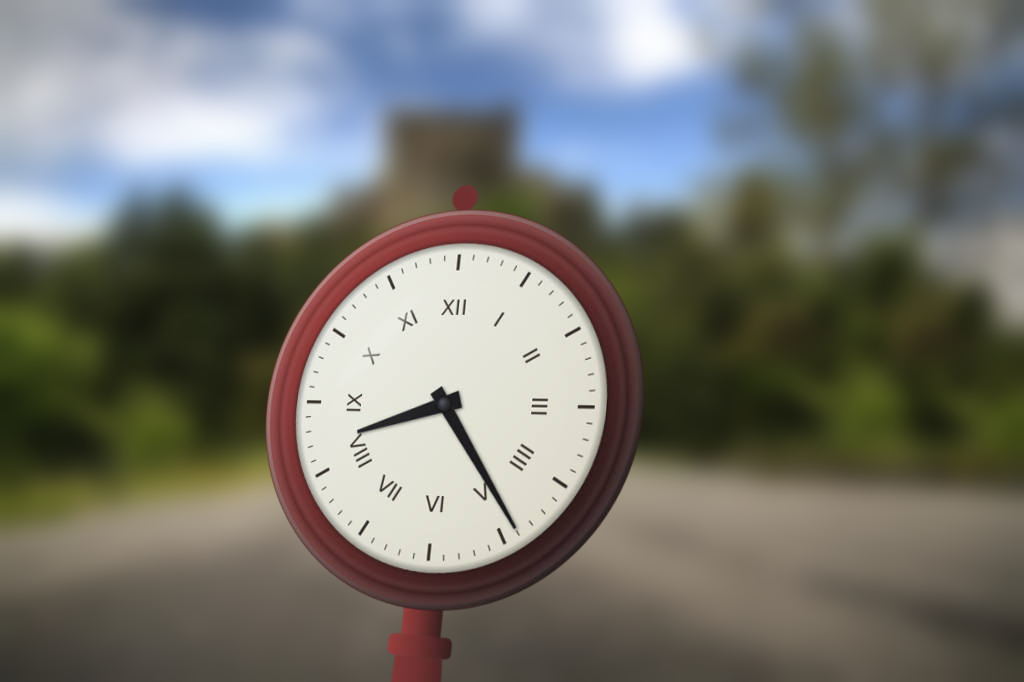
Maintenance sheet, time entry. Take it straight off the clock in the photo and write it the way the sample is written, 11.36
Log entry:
8.24
